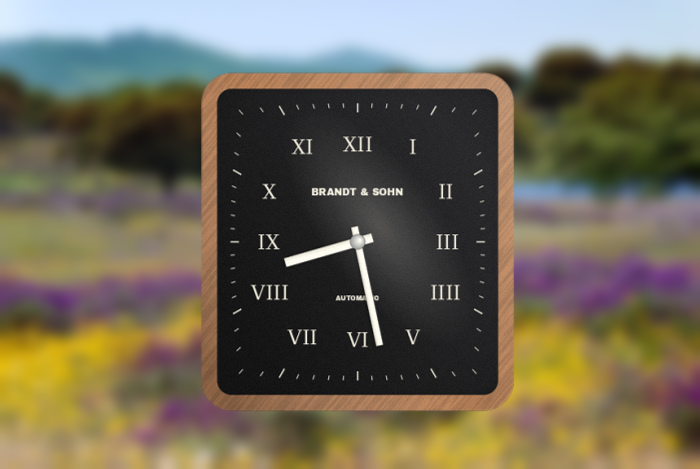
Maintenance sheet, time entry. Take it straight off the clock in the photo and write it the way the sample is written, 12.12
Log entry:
8.28
